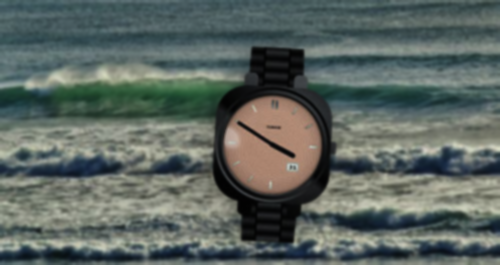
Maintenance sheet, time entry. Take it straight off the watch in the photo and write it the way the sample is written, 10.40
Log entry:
3.50
